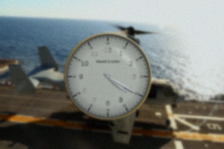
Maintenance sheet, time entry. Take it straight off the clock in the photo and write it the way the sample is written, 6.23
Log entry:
4.20
